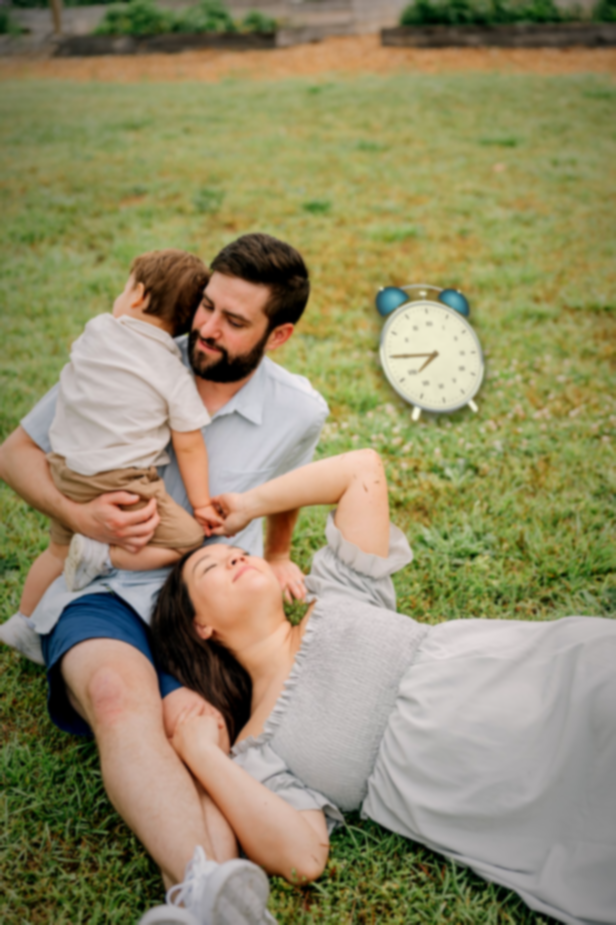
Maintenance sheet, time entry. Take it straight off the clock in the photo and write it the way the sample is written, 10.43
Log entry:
7.45
